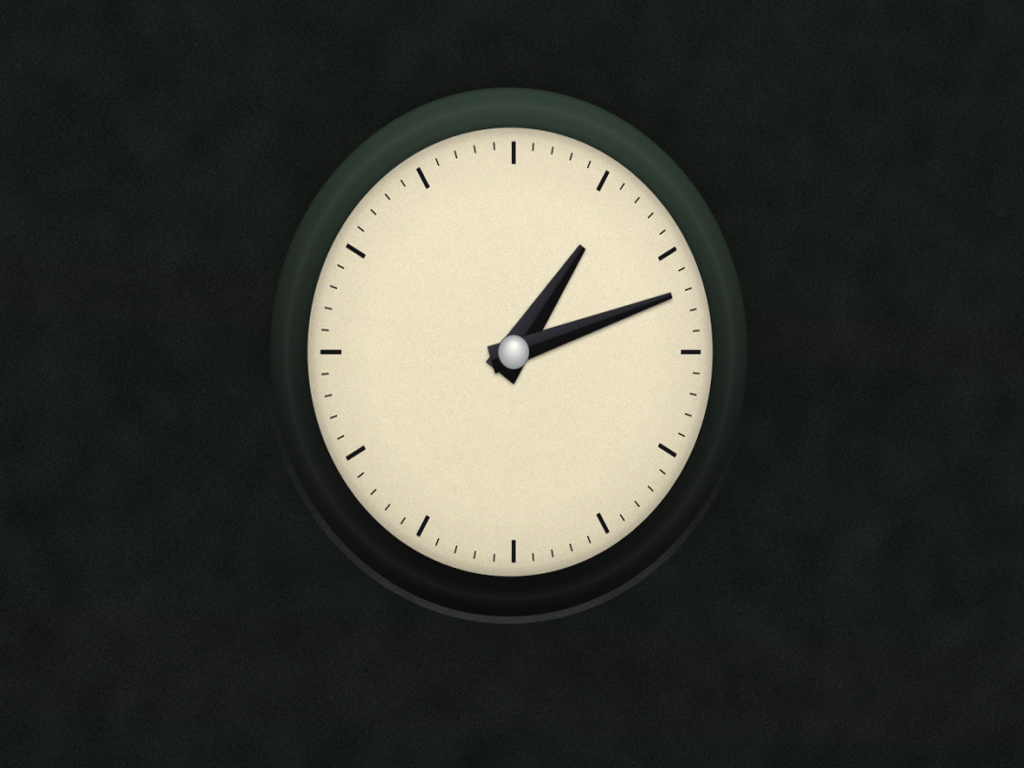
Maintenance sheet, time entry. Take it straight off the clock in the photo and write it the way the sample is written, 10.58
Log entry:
1.12
